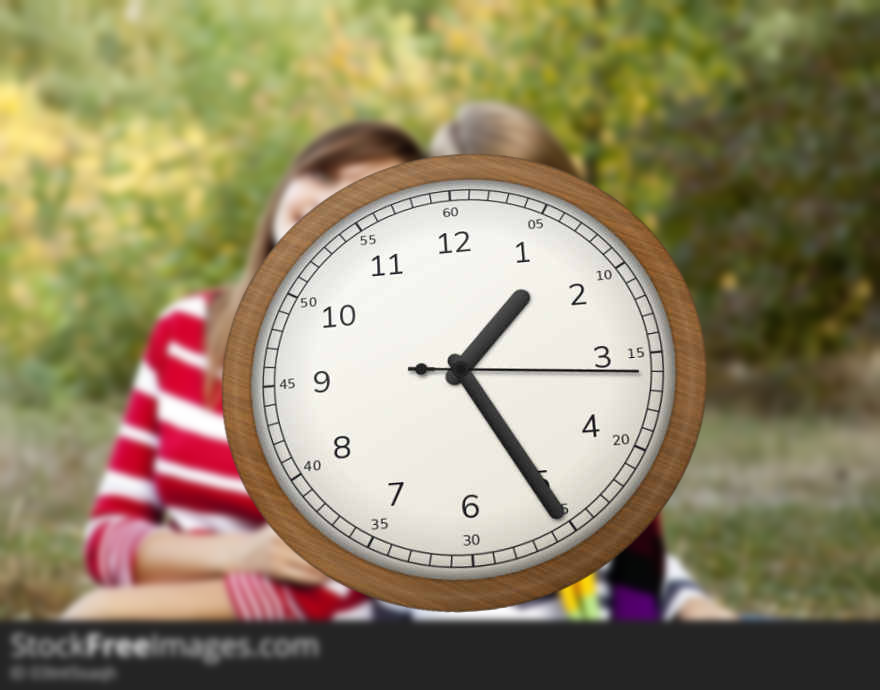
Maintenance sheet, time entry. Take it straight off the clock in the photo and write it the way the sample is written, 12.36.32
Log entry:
1.25.16
